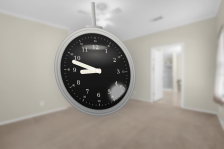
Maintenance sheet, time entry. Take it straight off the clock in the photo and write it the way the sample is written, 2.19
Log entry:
8.48
